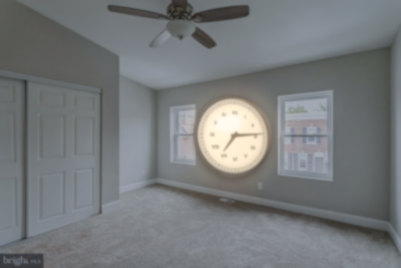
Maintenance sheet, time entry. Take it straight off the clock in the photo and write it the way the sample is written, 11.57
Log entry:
7.14
